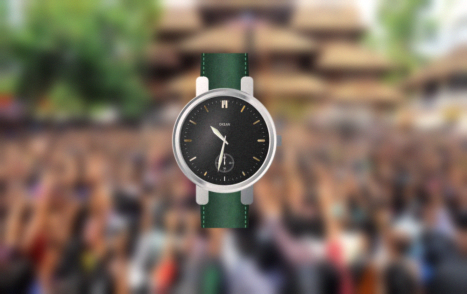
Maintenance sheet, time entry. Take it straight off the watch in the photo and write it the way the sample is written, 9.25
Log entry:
10.32
